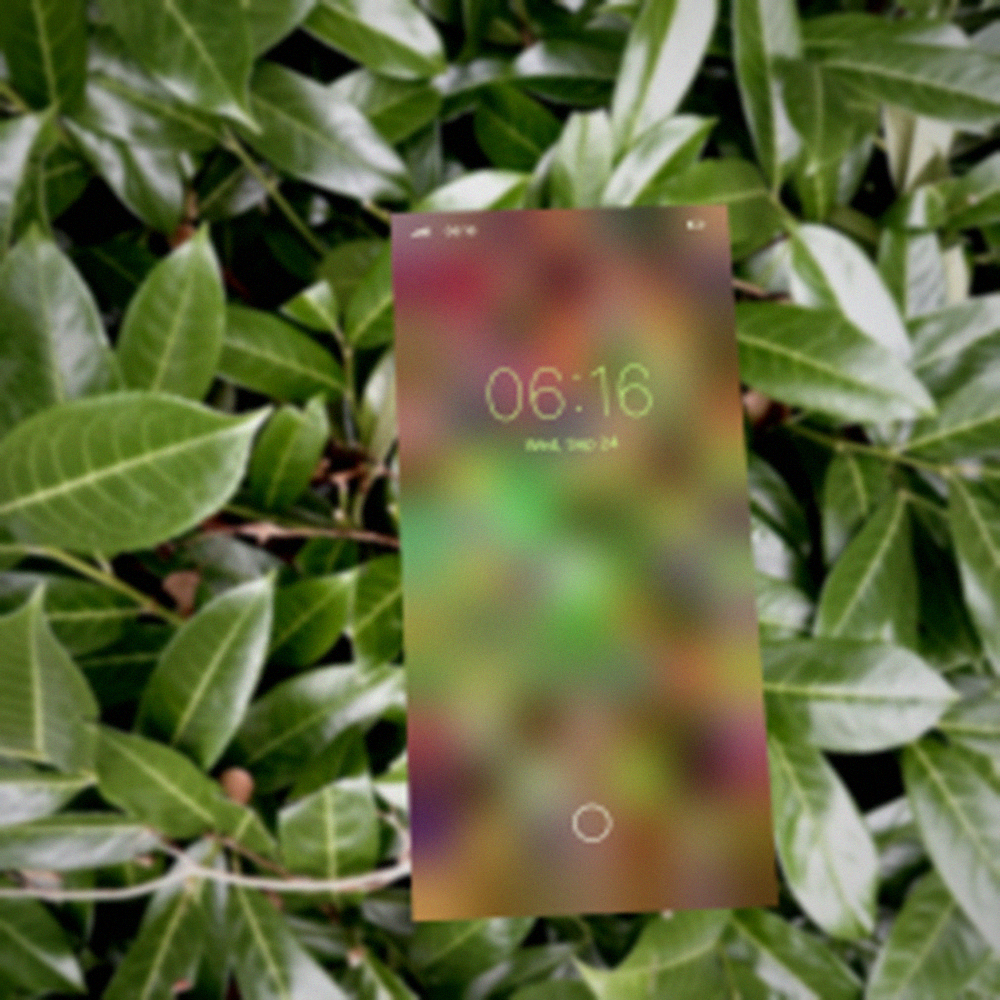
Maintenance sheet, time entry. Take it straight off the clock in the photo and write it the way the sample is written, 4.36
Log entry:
6.16
